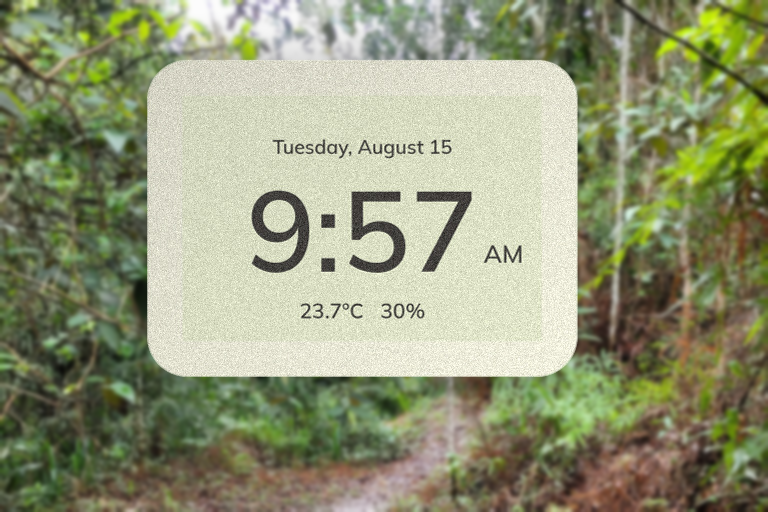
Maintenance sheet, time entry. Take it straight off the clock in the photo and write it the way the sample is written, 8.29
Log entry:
9.57
